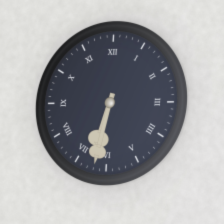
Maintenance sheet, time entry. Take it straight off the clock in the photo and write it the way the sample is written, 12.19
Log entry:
6.32
